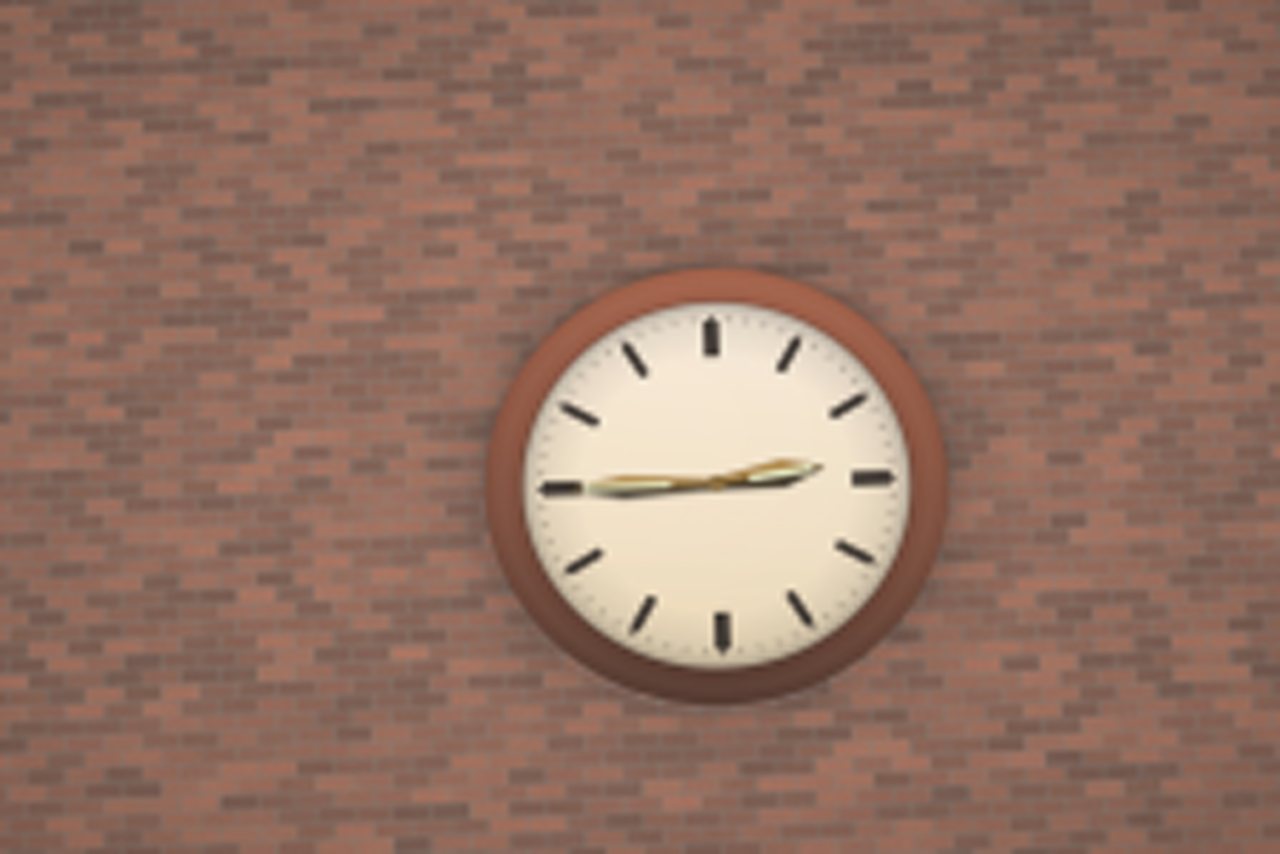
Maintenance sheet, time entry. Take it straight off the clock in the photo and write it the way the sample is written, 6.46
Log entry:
2.45
